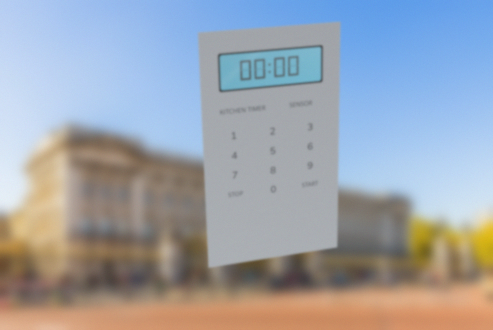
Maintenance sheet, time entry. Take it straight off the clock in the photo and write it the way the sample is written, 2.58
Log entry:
0.00
